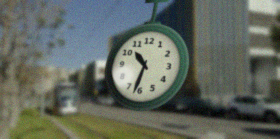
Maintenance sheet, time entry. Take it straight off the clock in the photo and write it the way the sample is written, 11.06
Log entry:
10.32
